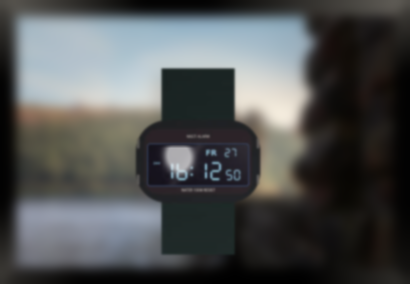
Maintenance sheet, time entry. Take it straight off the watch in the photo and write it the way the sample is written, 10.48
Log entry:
16.12
